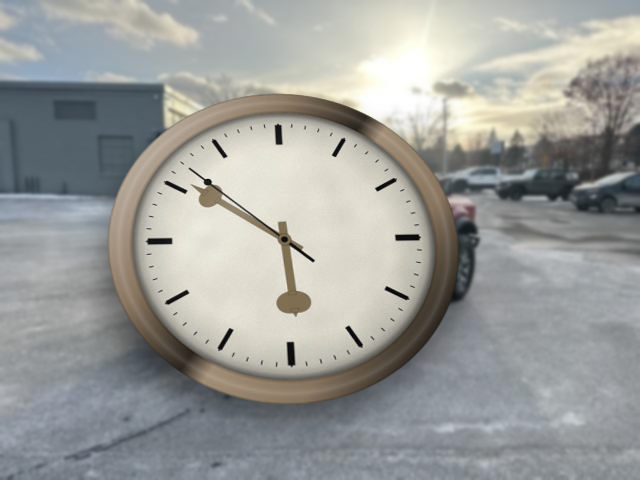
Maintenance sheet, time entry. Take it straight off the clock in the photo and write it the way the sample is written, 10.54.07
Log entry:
5.50.52
